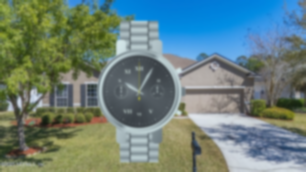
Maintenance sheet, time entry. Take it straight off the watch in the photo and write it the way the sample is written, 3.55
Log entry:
10.05
